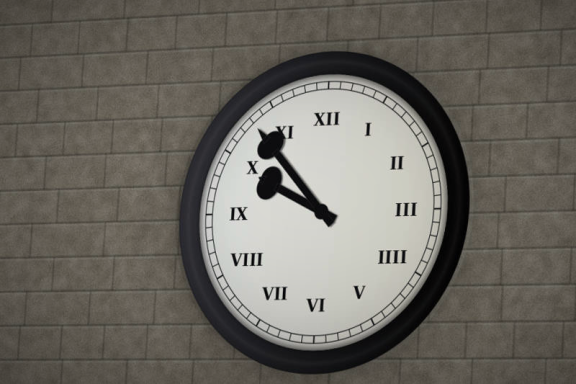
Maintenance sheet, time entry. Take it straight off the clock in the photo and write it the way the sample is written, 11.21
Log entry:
9.53
